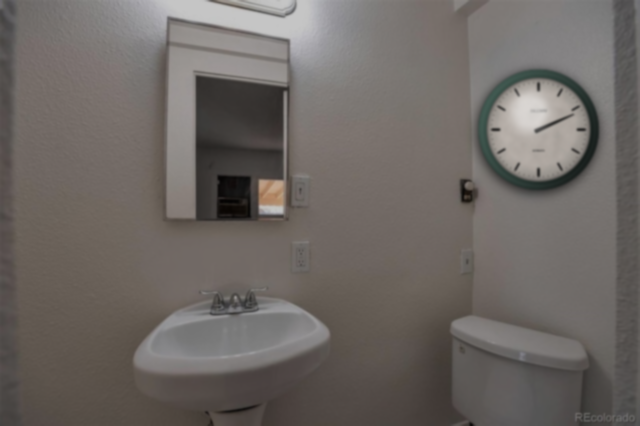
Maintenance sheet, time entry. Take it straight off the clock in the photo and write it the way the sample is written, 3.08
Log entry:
2.11
